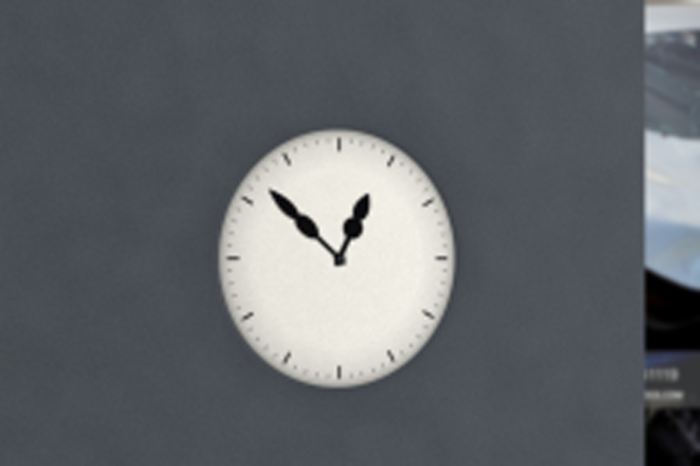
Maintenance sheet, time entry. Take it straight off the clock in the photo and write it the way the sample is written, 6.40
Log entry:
12.52
